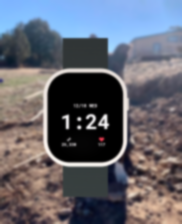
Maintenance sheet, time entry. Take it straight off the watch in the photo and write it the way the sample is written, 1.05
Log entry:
1.24
